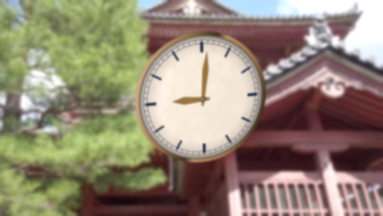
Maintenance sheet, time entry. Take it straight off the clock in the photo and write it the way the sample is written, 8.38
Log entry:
9.01
